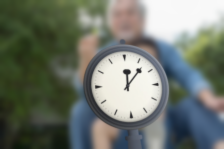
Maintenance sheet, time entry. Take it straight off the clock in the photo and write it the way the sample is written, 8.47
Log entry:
12.07
